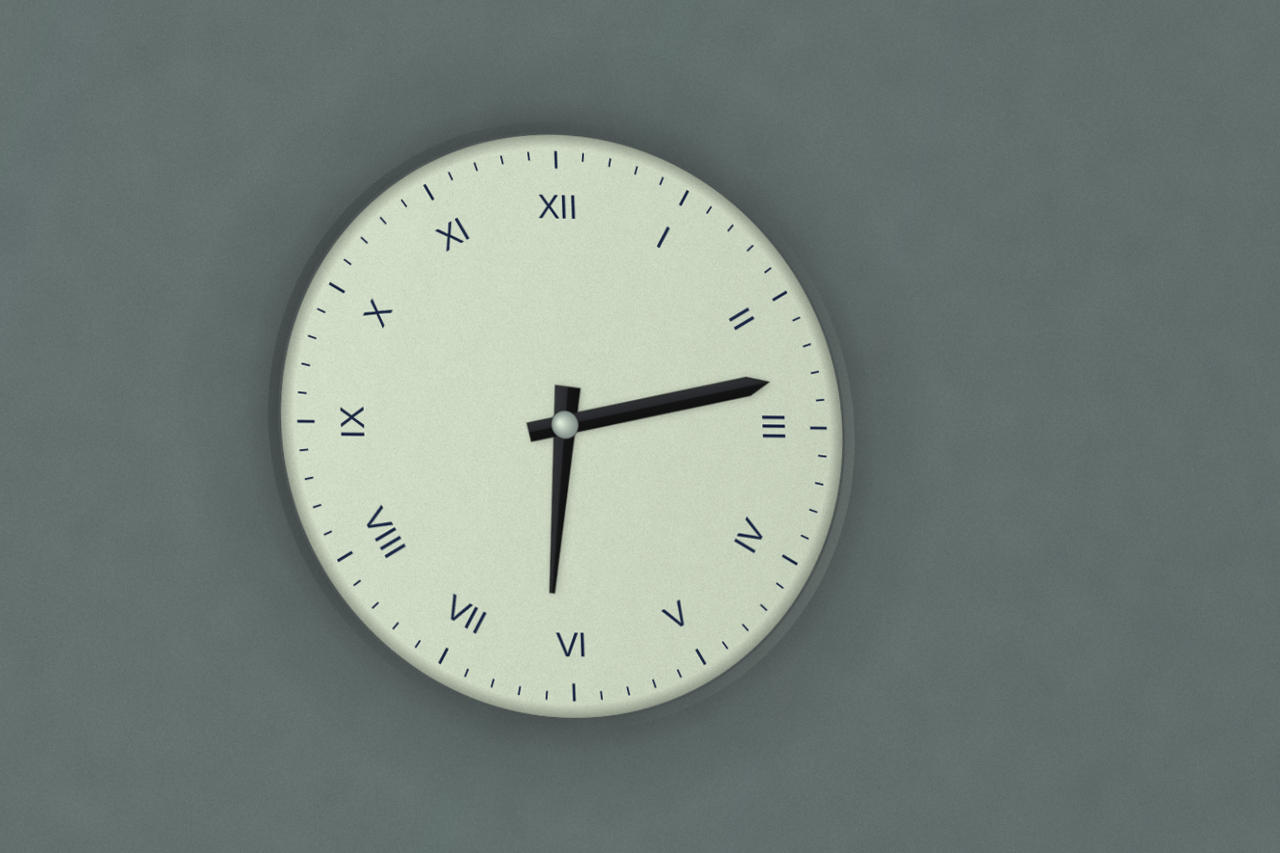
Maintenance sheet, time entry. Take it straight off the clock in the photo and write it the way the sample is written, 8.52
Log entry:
6.13
